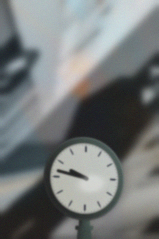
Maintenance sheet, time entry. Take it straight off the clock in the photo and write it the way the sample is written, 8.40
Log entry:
9.47
